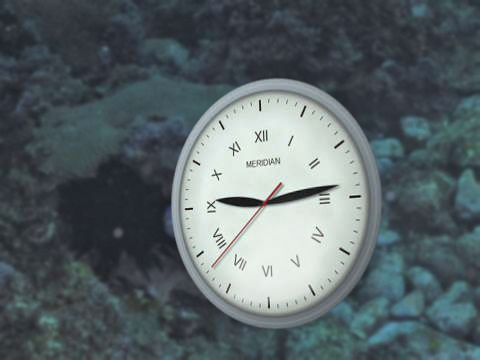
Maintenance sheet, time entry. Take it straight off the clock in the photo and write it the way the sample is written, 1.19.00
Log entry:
9.13.38
